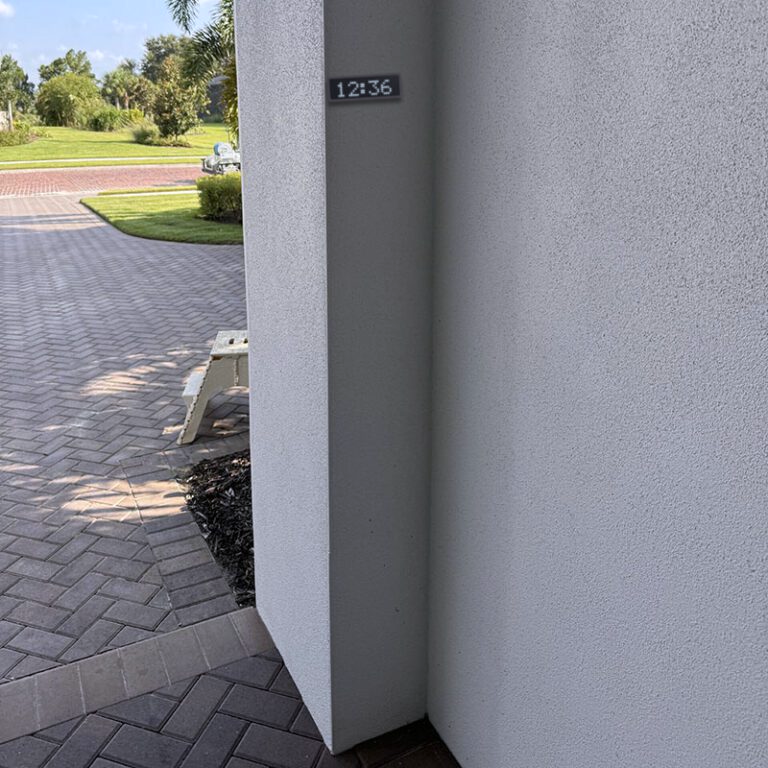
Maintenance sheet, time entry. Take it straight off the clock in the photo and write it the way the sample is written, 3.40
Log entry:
12.36
